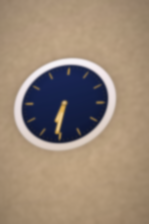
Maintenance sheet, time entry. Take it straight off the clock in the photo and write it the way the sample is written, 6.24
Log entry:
6.31
